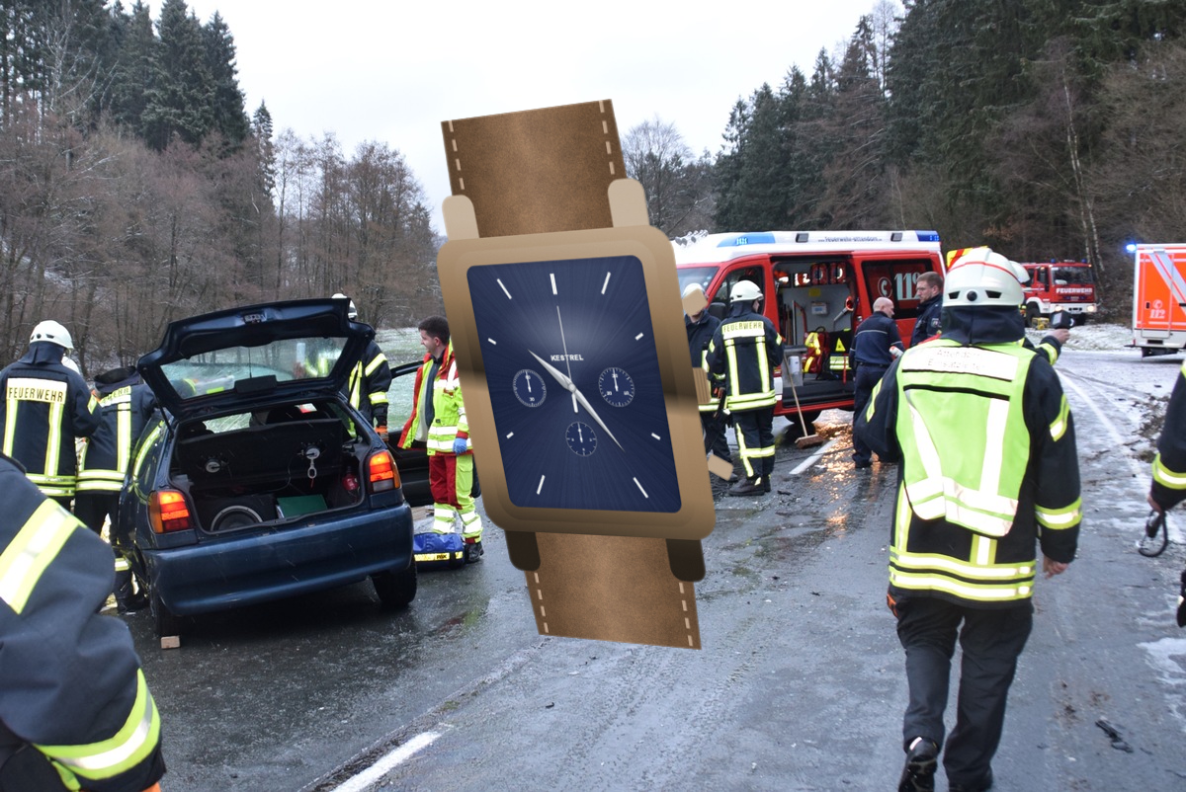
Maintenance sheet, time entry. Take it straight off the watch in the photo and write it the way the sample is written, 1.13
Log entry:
10.24
